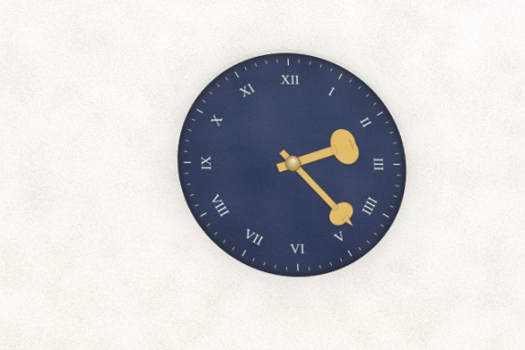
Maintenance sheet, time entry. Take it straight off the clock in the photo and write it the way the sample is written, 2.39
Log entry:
2.23
